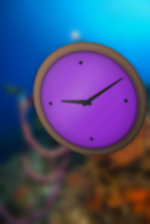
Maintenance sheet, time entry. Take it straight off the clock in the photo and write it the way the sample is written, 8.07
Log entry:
9.10
